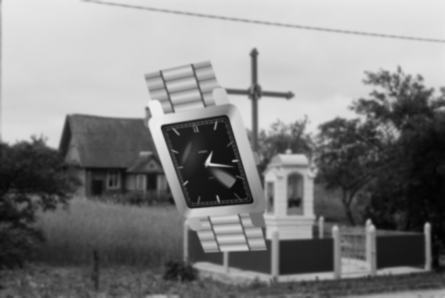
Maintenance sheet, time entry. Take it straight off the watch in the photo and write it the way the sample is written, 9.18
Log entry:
1.17
